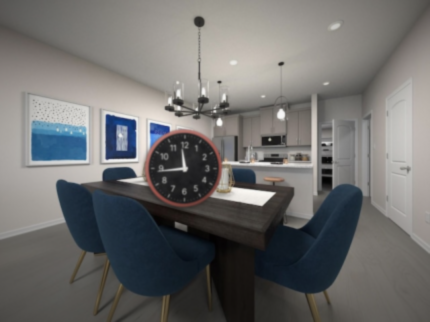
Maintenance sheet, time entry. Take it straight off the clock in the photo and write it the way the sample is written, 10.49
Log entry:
11.44
